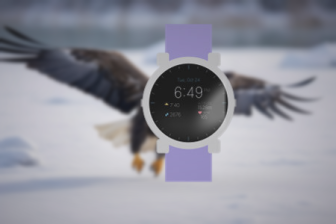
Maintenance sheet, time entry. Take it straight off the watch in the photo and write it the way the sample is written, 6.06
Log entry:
6.49
